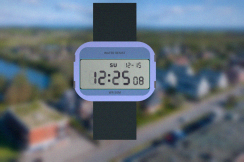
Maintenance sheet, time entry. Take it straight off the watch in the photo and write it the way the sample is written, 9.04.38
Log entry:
12.25.08
